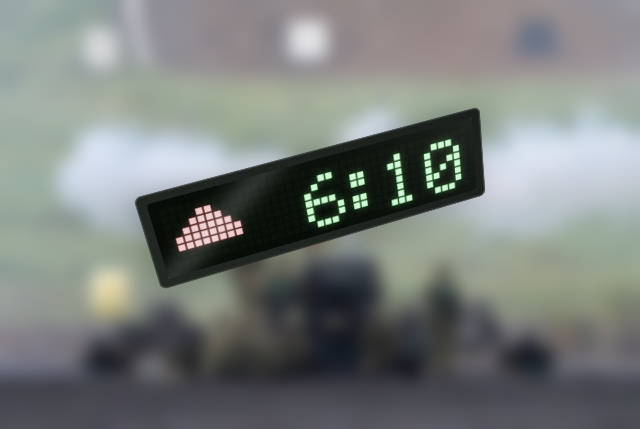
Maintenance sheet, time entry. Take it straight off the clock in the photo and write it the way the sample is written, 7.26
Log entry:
6.10
